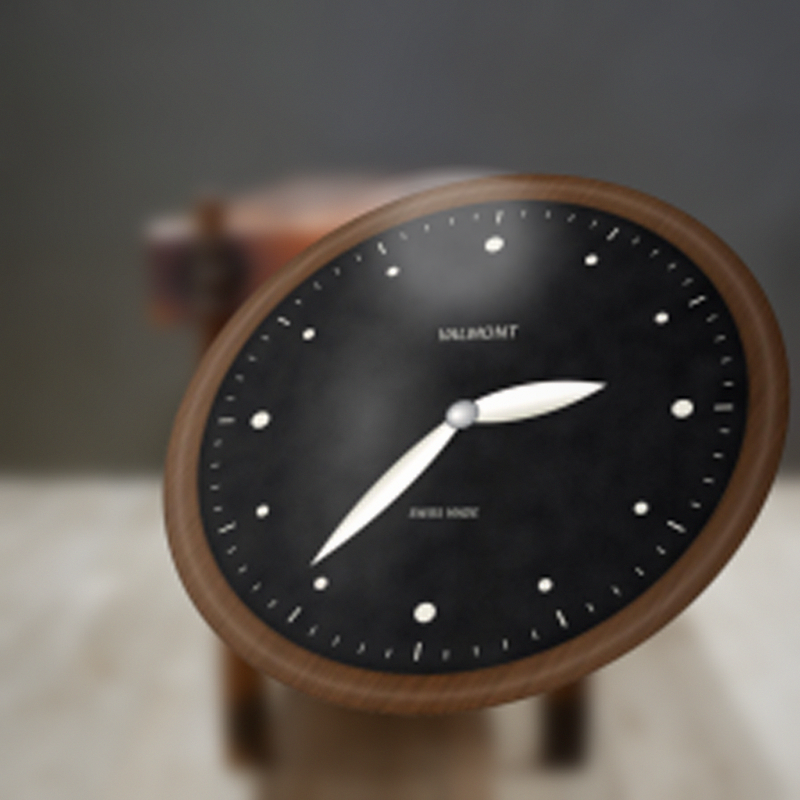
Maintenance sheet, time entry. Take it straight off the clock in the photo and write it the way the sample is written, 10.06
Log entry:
2.36
